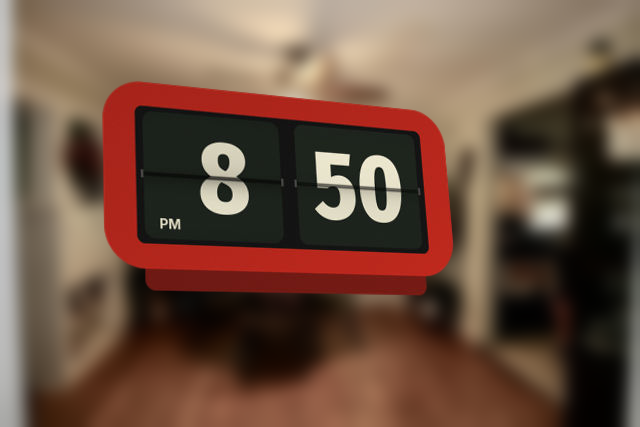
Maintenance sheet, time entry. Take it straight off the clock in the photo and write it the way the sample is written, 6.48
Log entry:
8.50
